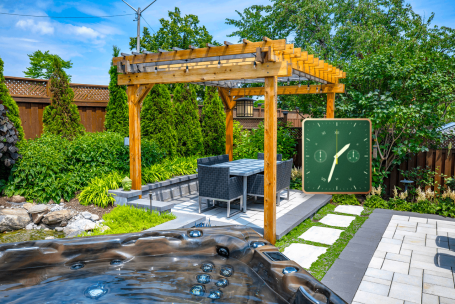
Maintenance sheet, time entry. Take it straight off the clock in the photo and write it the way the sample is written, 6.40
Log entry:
1.33
